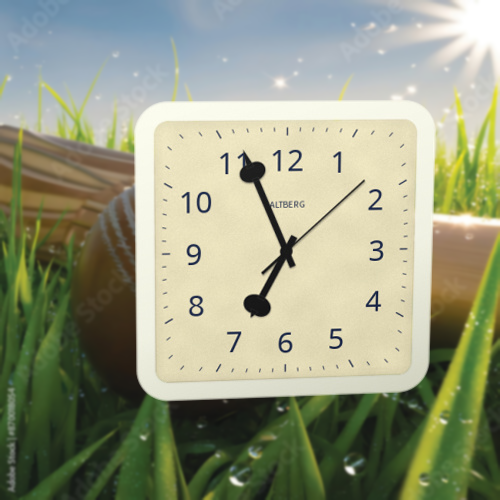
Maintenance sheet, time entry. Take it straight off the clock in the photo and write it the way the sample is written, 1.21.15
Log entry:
6.56.08
